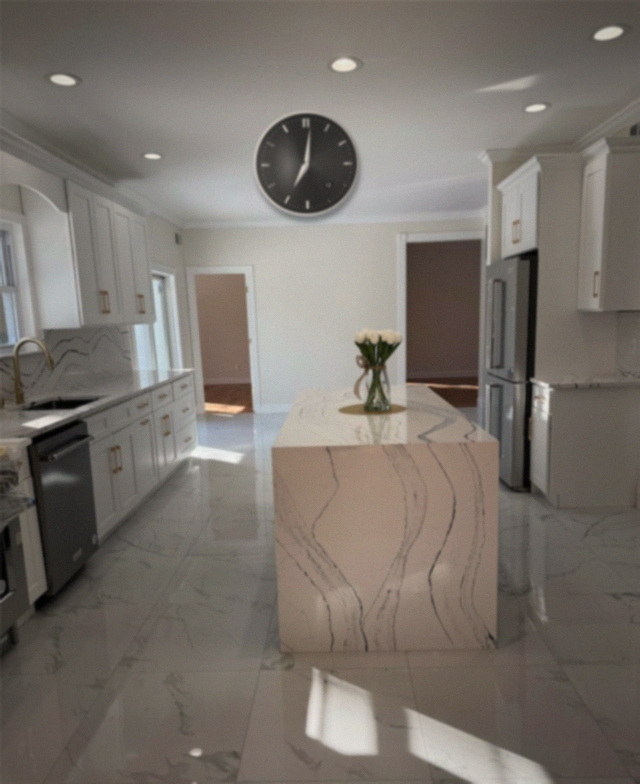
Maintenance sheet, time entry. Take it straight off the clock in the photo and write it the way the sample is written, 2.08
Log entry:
7.01
